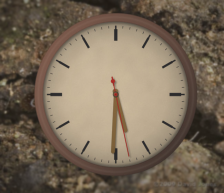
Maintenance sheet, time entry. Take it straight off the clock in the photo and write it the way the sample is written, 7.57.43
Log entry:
5.30.28
